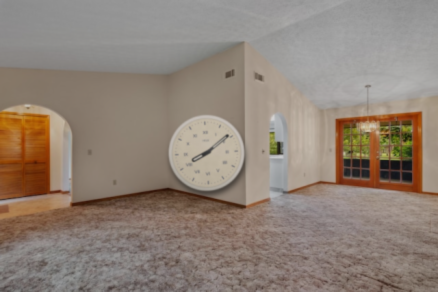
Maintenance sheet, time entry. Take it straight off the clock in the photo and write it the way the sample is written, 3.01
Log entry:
8.09
